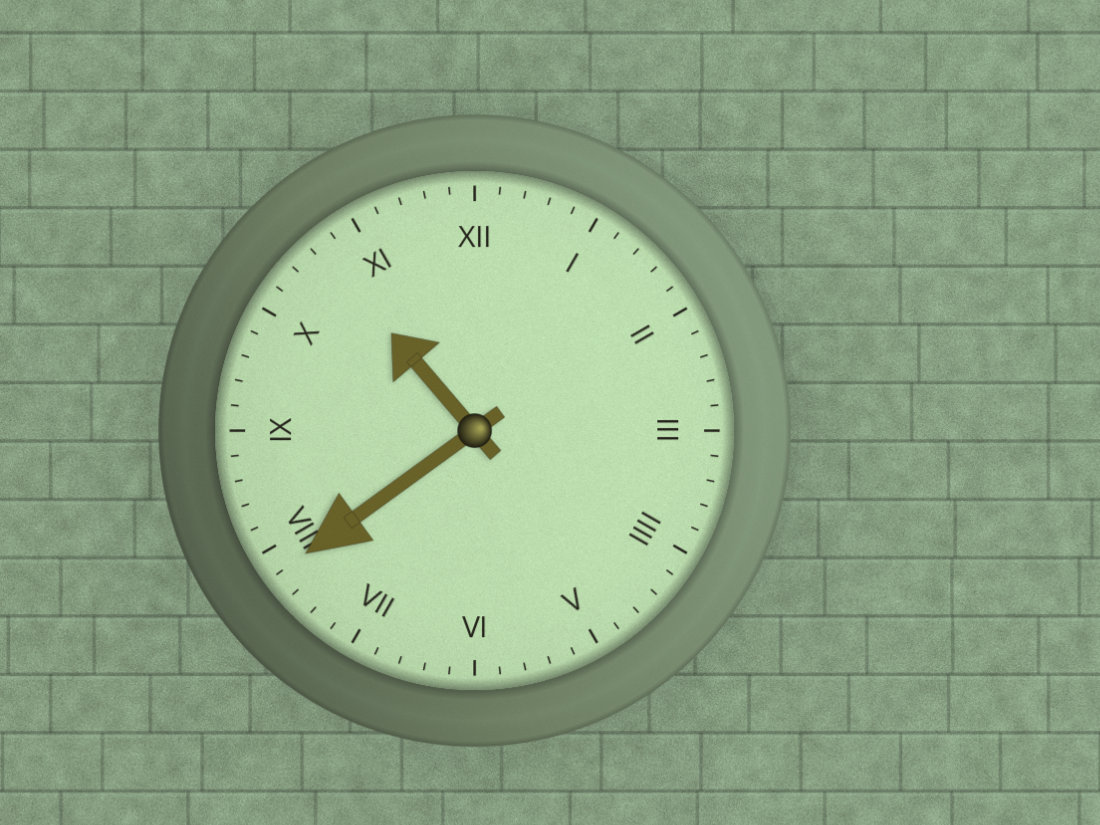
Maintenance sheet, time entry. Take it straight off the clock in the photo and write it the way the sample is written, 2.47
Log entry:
10.39
